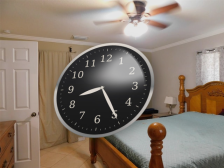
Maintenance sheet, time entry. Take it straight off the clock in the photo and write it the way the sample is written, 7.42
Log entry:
8.25
